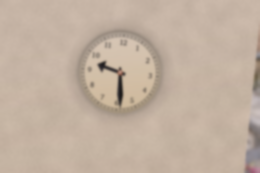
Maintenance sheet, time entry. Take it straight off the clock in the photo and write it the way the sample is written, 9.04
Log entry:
9.29
